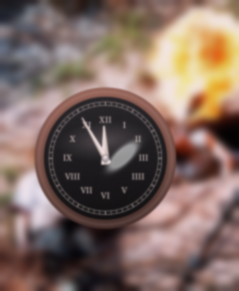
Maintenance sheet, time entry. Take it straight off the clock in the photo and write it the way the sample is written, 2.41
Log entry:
11.55
